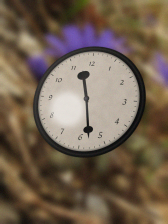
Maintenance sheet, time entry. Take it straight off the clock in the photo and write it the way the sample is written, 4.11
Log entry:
11.28
